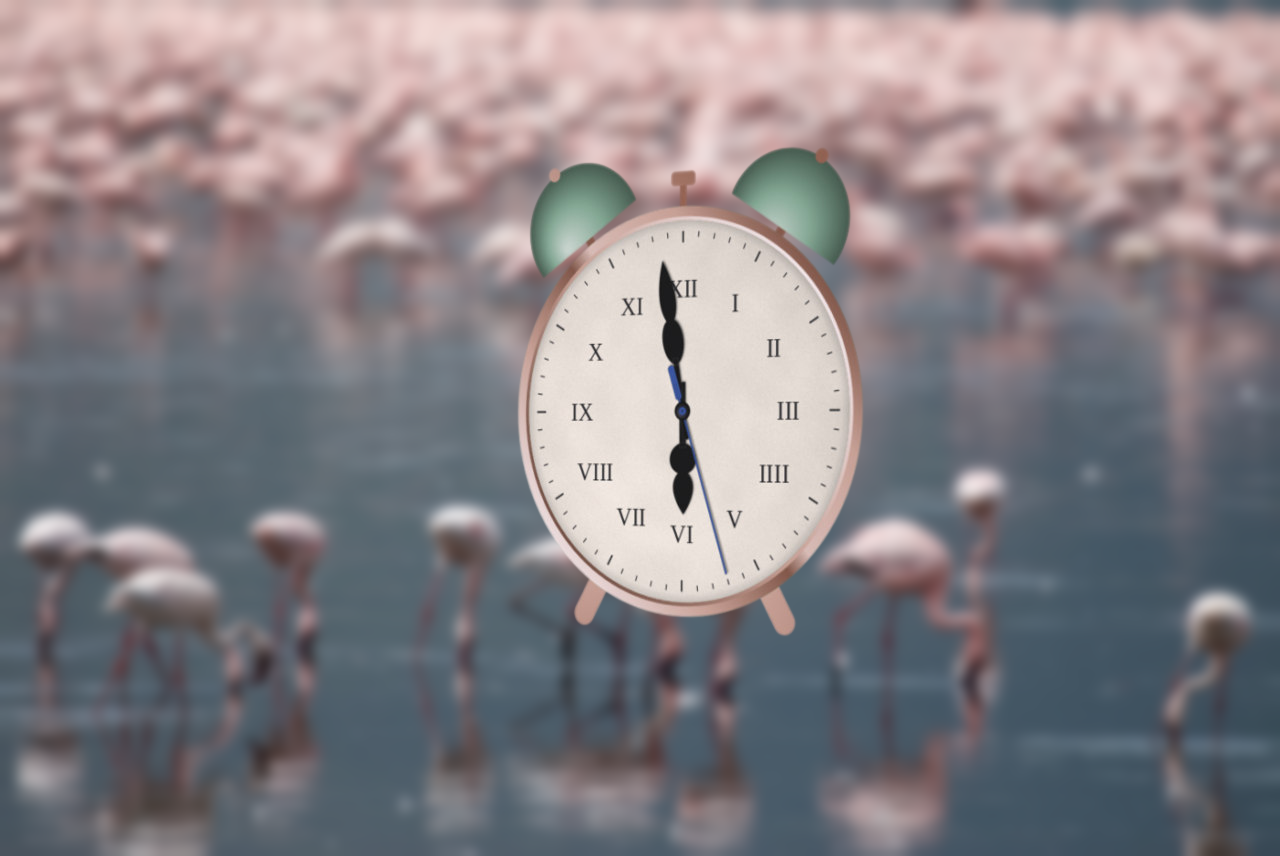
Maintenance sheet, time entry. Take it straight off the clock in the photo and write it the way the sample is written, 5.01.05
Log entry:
5.58.27
